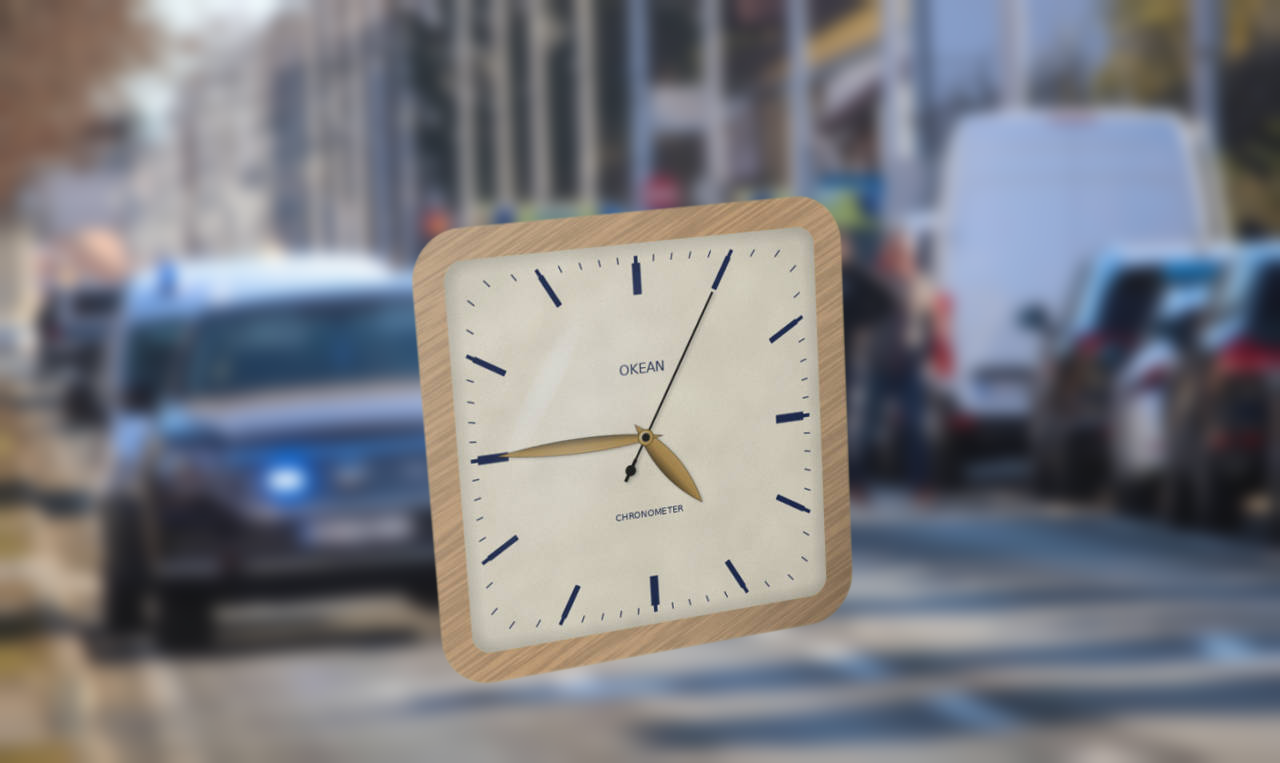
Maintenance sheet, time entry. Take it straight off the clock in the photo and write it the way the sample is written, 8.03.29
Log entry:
4.45.05
